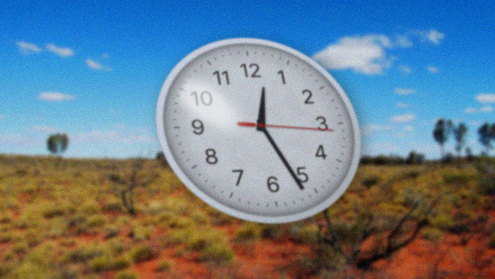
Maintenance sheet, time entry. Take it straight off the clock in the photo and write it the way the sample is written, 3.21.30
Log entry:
12.26.16
